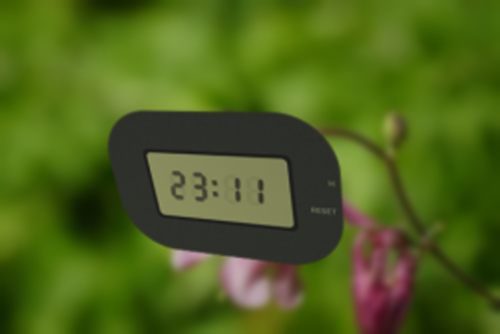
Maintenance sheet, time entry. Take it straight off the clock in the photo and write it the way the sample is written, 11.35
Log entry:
23.11
